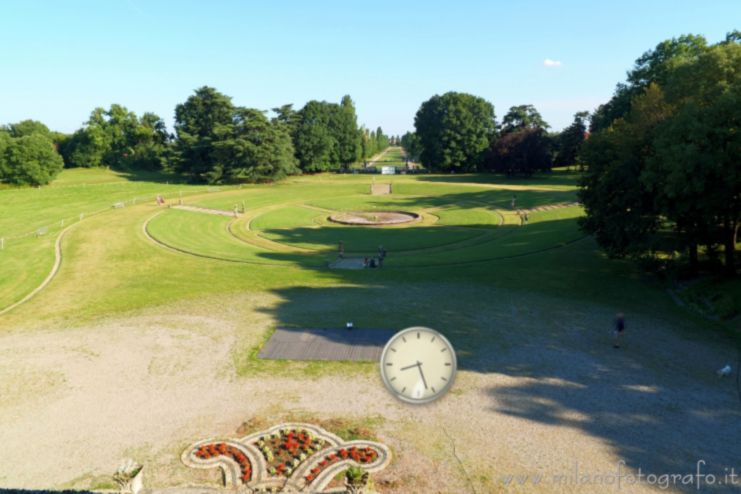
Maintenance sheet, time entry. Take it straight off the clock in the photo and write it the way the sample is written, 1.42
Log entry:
8.27
